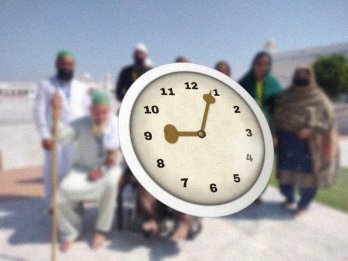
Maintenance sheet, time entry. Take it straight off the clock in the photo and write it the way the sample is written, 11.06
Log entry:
9.04
